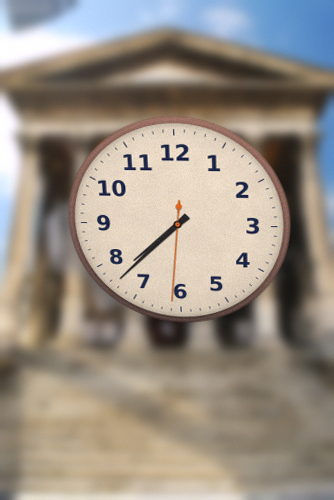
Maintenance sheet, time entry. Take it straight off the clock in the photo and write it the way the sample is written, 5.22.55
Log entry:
7.37.31
